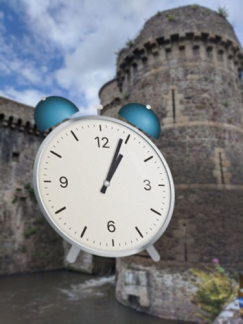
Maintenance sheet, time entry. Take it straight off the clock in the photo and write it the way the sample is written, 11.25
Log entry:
1.04
